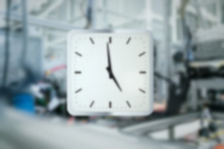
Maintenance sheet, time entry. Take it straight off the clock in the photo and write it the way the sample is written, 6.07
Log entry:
4.59
